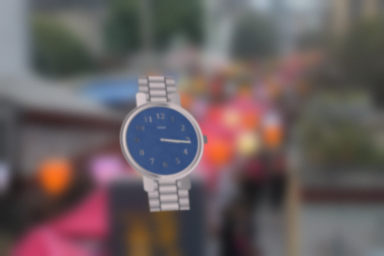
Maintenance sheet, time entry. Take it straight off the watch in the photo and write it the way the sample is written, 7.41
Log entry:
3.16
